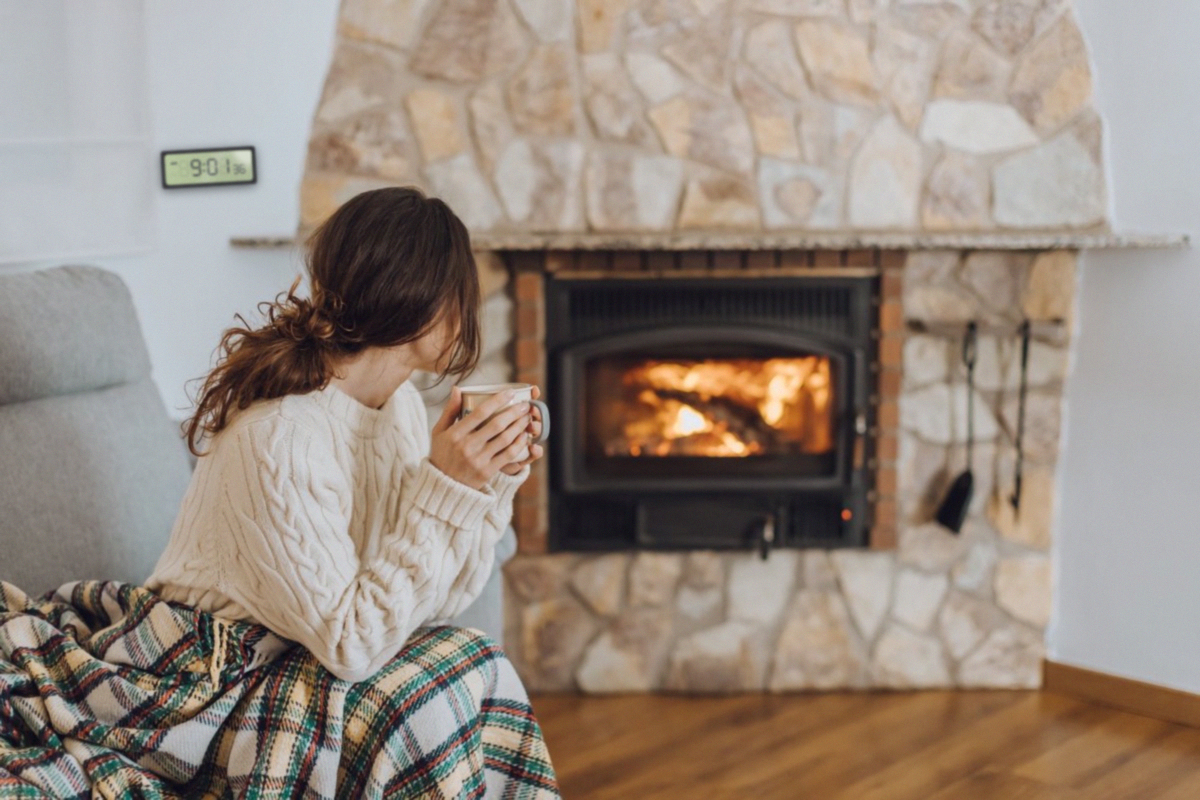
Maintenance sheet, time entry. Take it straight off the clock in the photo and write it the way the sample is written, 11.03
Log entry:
9.01
